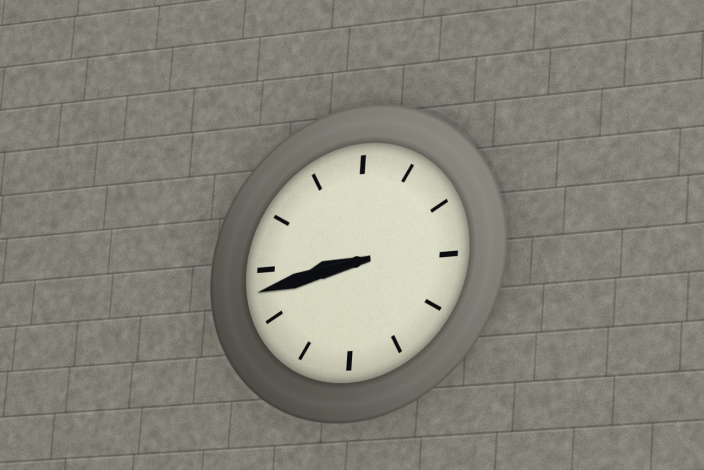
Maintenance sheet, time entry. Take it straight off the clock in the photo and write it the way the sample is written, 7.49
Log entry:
8.43
